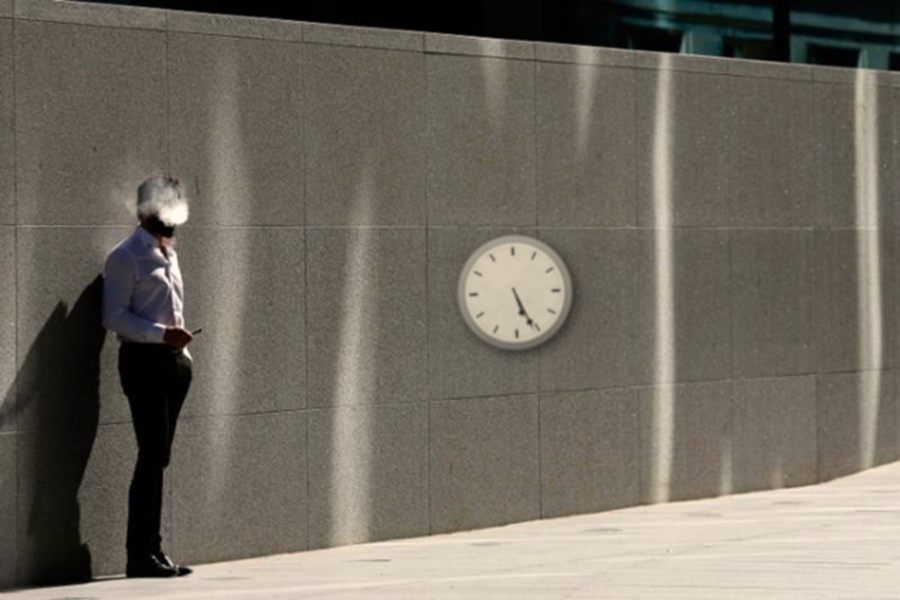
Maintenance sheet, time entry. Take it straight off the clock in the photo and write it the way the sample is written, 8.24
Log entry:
5.26
